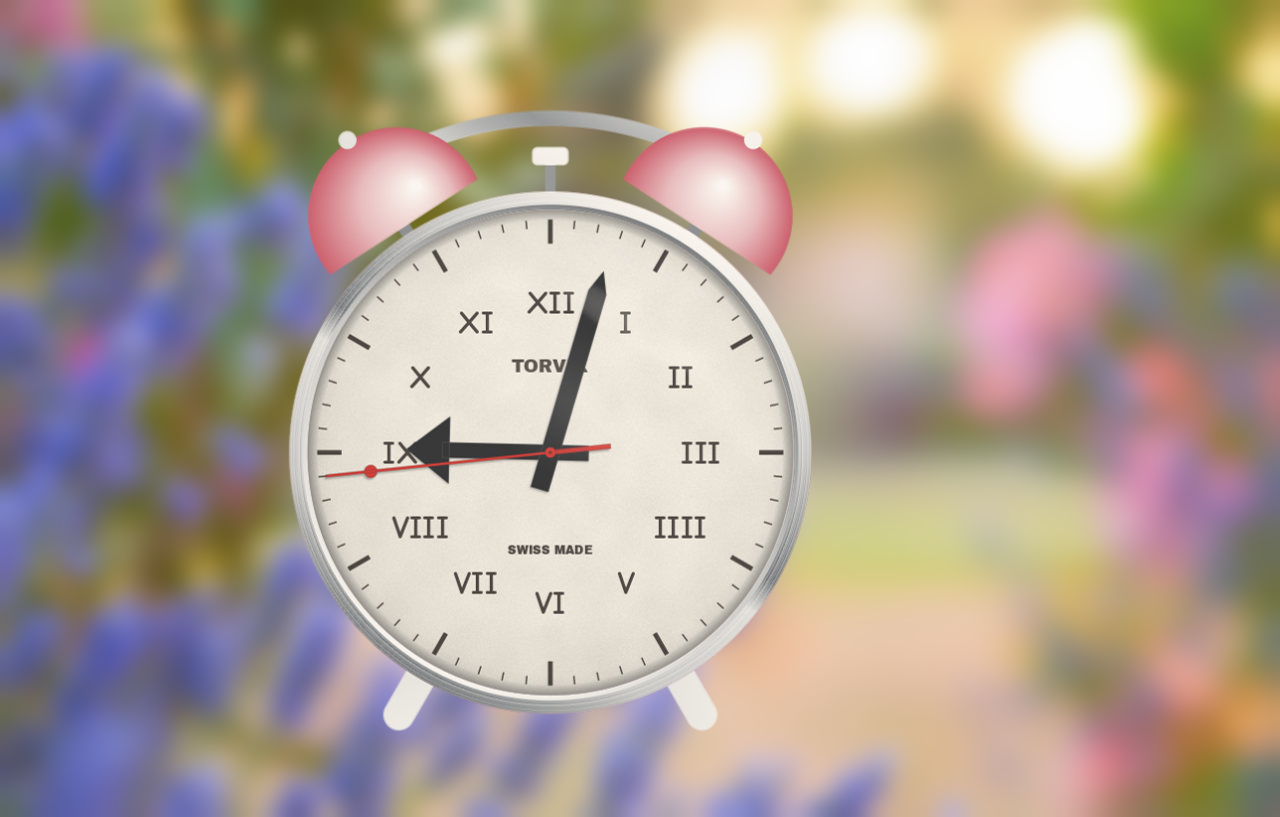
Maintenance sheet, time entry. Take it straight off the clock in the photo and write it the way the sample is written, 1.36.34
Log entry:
9.02.44
